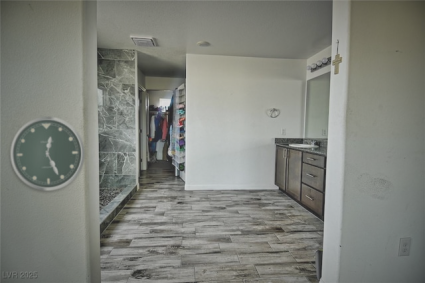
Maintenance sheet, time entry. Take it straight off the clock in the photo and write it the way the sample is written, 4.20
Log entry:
12.26
